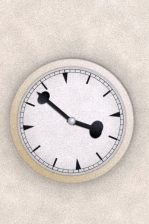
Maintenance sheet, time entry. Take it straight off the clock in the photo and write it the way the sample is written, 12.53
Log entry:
3.53
